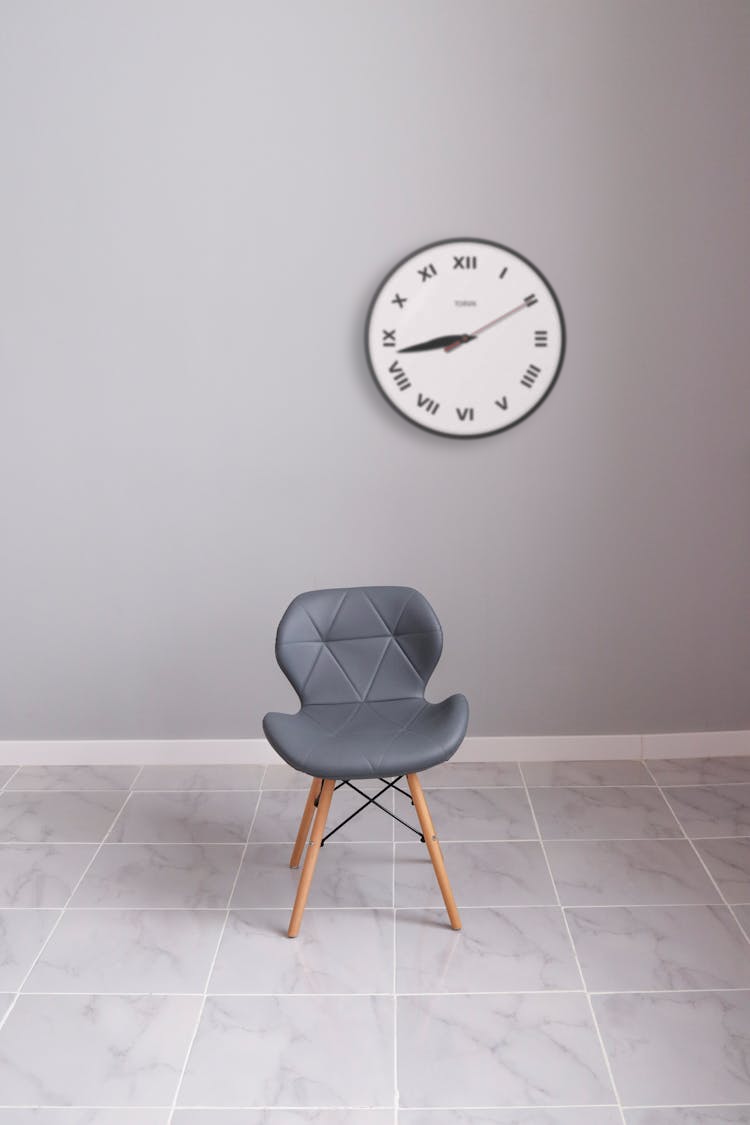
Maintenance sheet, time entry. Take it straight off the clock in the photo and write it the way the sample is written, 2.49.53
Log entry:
8.43.10
